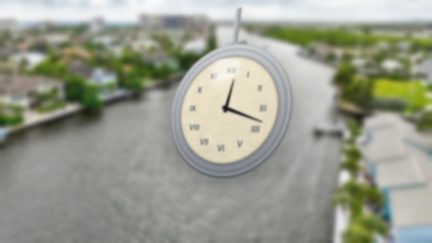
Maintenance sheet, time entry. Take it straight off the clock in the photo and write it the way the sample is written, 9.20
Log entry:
12.18
